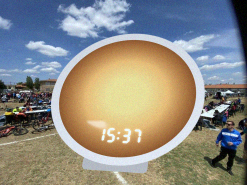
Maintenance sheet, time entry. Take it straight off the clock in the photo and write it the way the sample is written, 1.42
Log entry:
15.37
